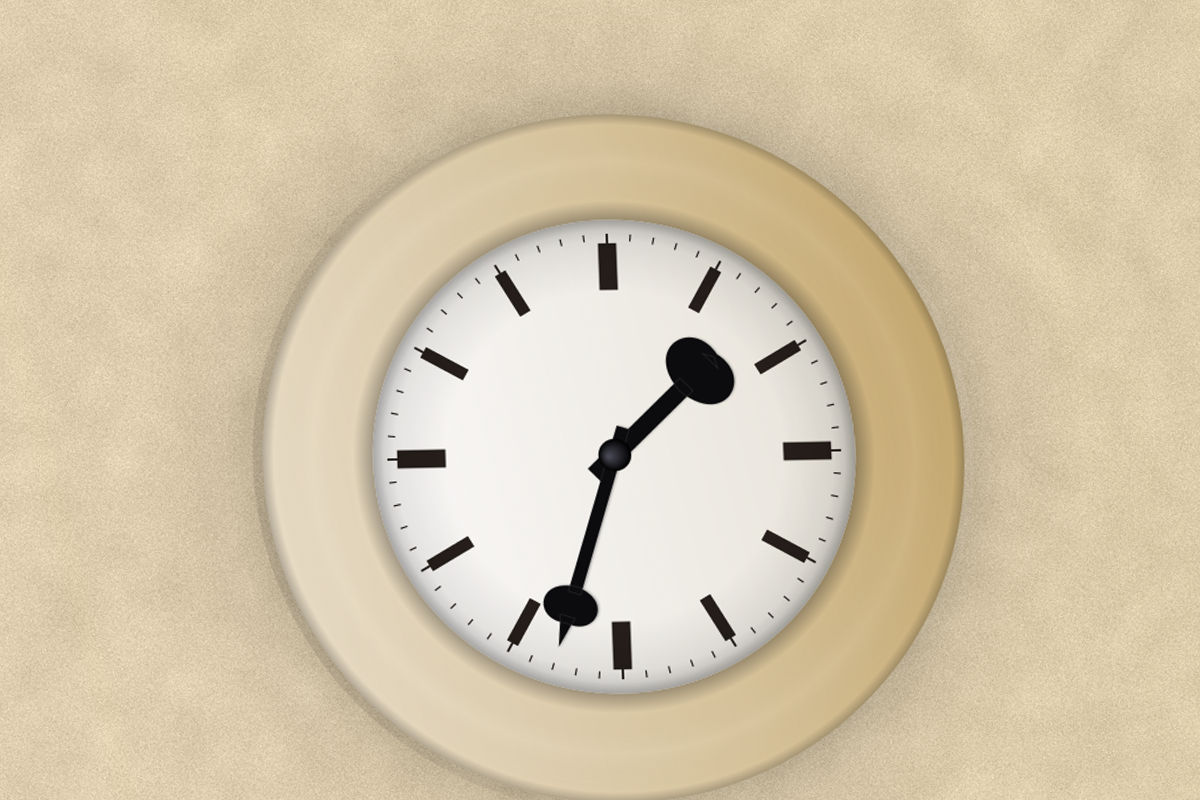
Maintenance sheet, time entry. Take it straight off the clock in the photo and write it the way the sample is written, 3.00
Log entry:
1.33
